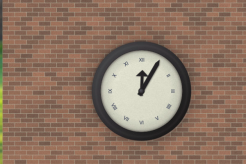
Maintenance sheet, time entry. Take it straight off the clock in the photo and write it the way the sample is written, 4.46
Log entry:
12.05
